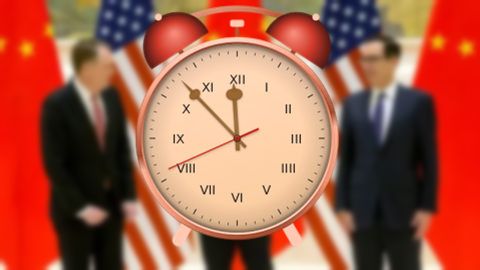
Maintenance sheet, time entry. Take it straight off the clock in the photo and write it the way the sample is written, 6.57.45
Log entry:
11.52.41
